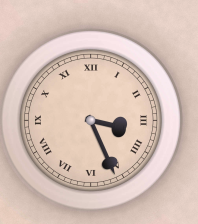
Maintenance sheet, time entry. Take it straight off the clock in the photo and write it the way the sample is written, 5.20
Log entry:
3.26
